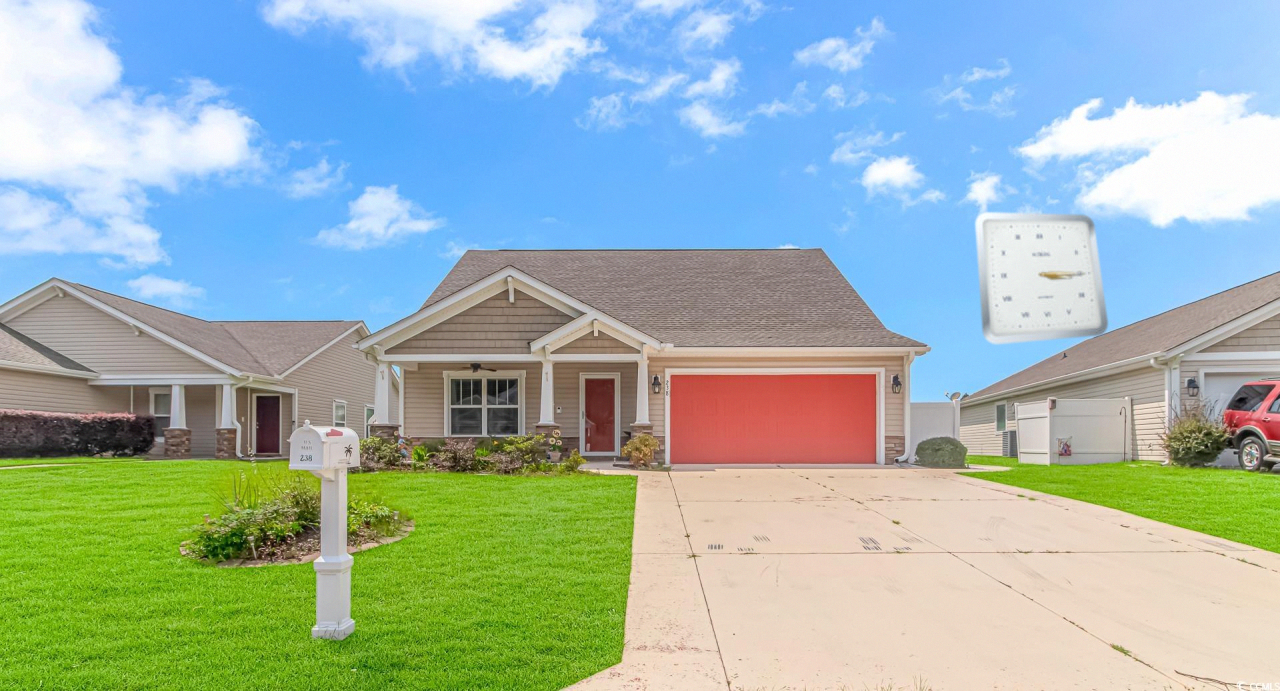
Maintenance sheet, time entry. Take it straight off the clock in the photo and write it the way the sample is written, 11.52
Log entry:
3.15
